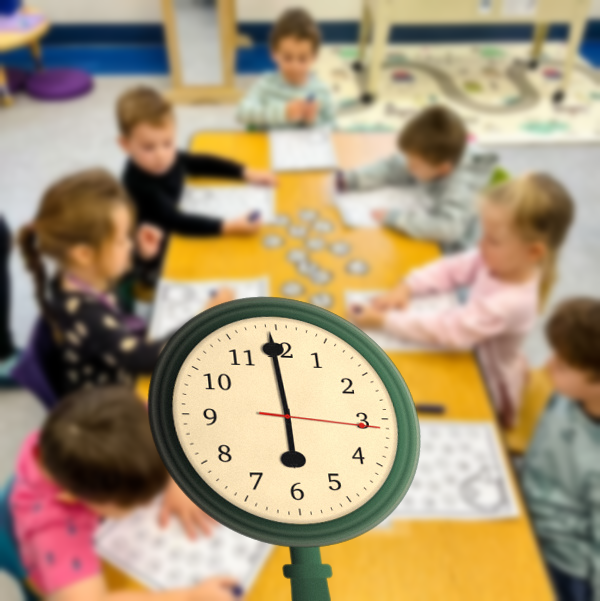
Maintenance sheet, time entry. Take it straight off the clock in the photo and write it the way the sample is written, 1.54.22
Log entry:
5.59.16
